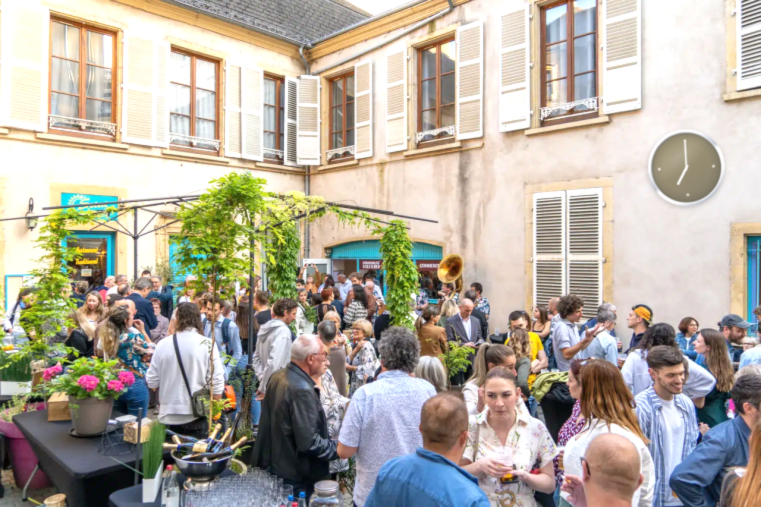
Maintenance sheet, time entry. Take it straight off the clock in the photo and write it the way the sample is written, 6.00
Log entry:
7.00
